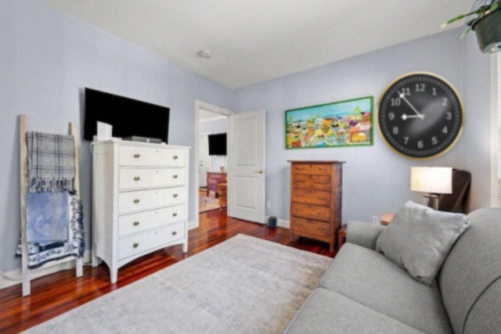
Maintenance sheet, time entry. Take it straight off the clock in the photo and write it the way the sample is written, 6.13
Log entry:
8.53
